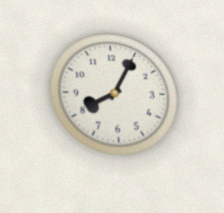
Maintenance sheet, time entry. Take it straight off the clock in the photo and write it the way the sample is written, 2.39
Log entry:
8.05
